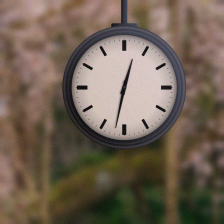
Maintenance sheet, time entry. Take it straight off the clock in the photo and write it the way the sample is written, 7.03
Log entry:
12.32
